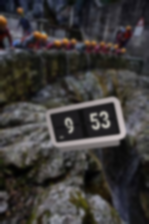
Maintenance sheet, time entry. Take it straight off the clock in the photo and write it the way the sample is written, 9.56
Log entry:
9.53
